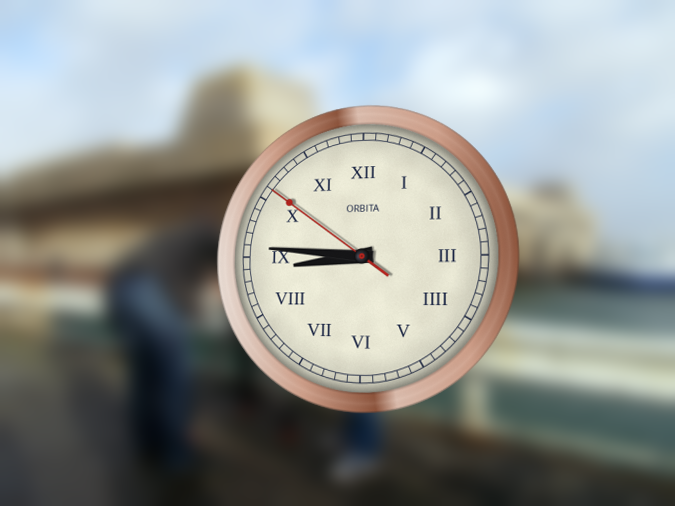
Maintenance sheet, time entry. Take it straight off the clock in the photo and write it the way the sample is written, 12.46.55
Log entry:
8.45.51
